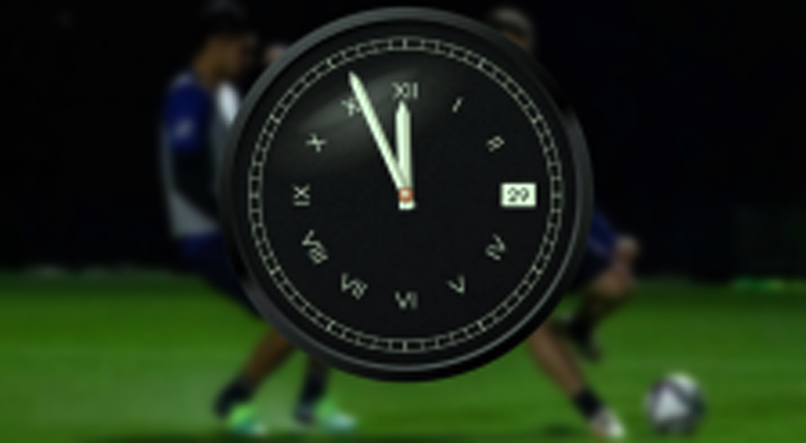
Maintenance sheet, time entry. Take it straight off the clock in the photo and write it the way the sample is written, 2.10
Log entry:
11.56
